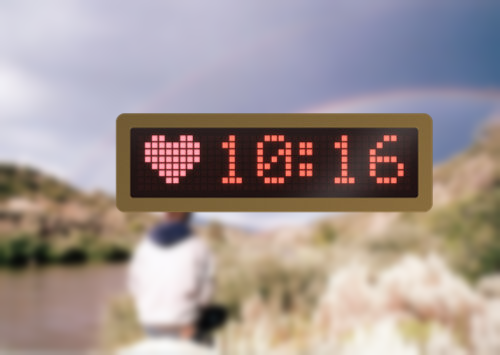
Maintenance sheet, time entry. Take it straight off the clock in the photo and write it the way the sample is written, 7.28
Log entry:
10.16
